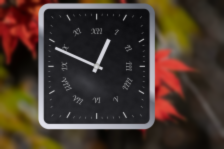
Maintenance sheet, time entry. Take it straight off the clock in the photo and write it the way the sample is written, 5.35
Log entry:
12.49
